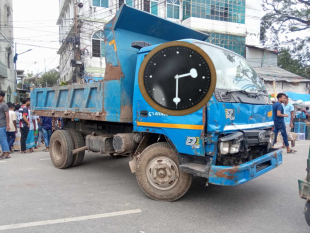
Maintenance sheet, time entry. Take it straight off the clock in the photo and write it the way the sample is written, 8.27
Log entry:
2.30
